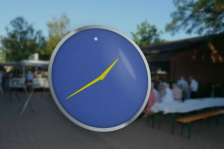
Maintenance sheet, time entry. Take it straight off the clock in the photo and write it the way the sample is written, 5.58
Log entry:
1.41
